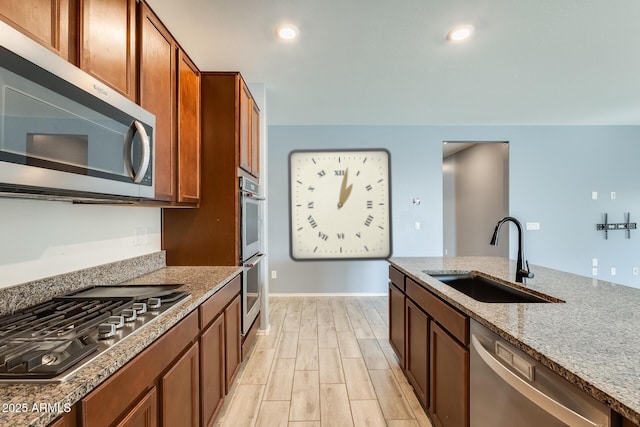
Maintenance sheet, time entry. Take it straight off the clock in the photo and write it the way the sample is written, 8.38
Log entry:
1.02
